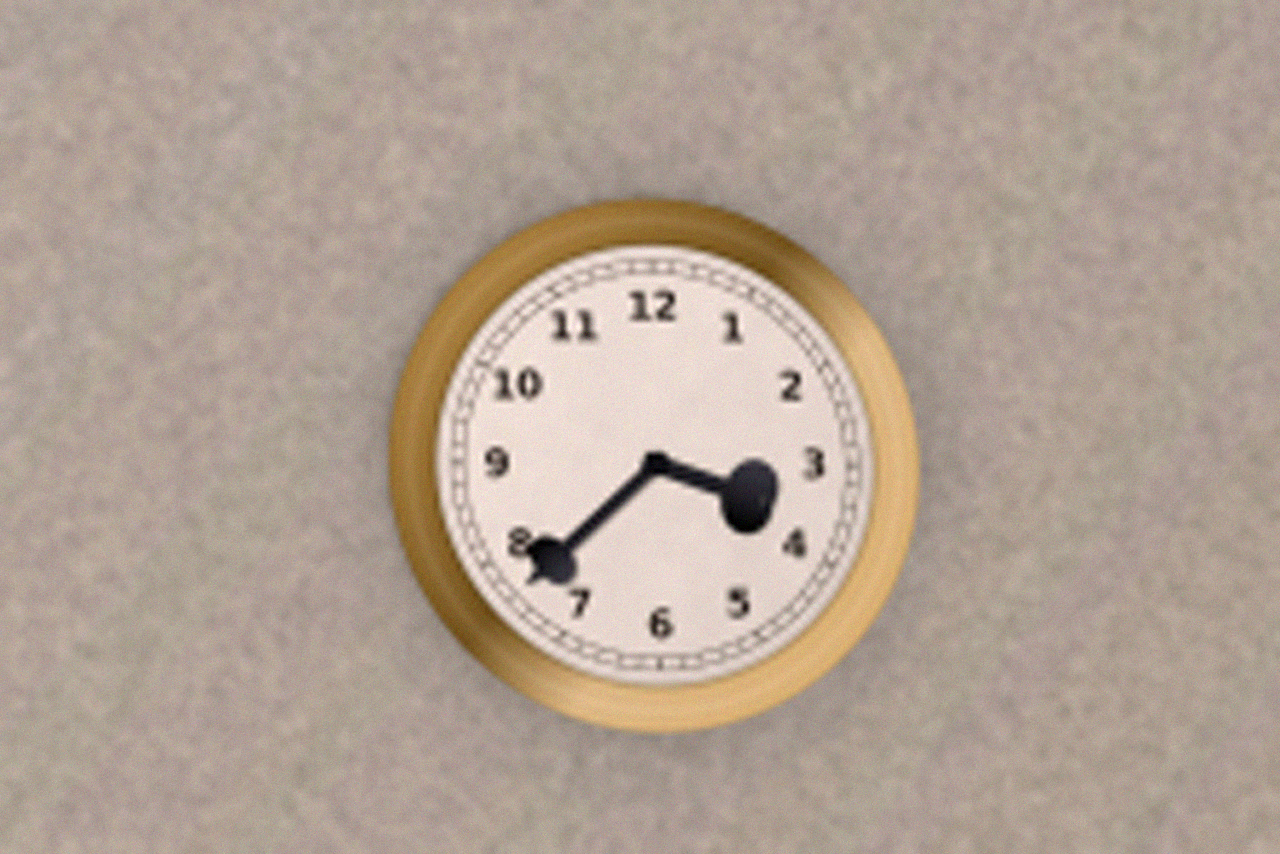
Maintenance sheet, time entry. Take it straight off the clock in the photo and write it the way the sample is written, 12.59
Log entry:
3.38
